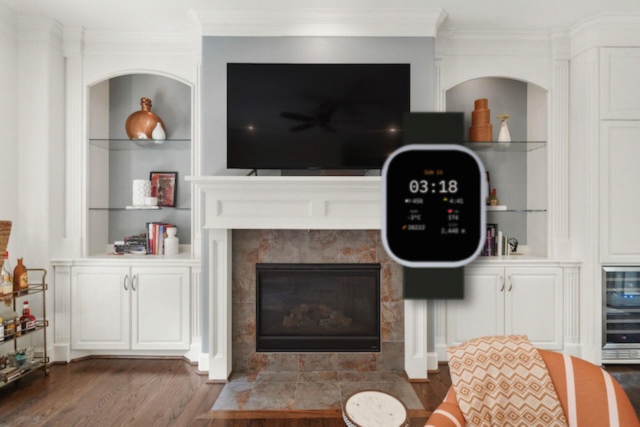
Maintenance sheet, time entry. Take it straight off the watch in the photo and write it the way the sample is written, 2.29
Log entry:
3.18
